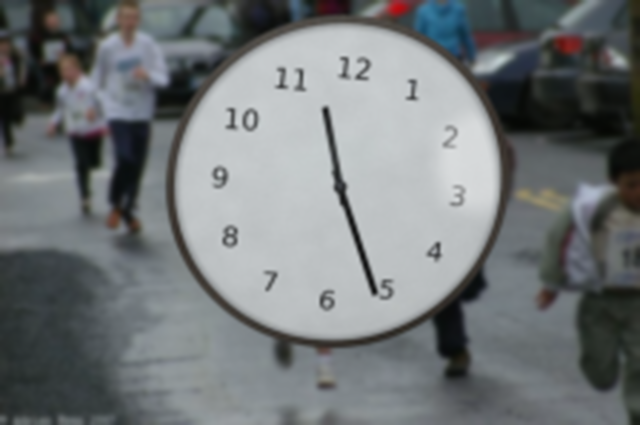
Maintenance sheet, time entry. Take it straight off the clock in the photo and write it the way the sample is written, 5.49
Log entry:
11.26
